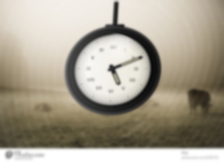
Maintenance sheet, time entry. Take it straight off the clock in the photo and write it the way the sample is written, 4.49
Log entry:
5.11
